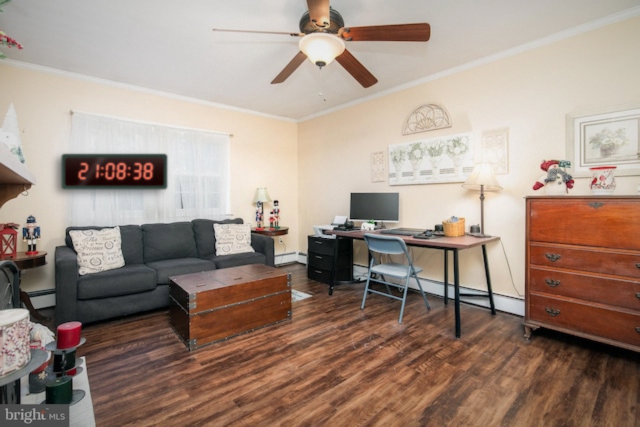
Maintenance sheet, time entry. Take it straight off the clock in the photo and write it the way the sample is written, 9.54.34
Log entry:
21.08.38
